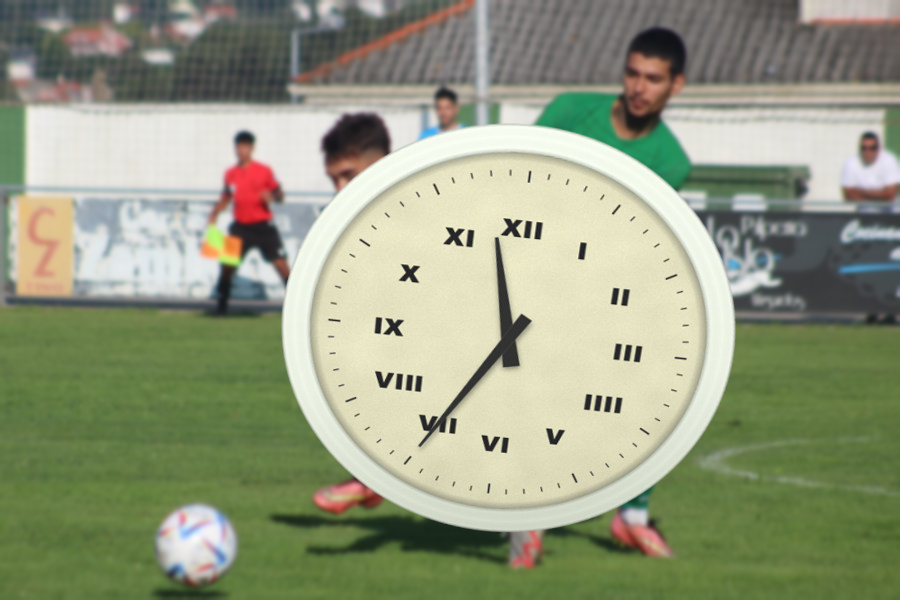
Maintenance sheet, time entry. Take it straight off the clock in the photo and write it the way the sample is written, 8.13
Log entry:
11.35
